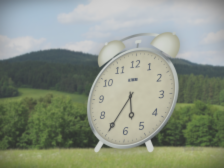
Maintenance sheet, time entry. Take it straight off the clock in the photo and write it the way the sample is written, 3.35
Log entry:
5.35
